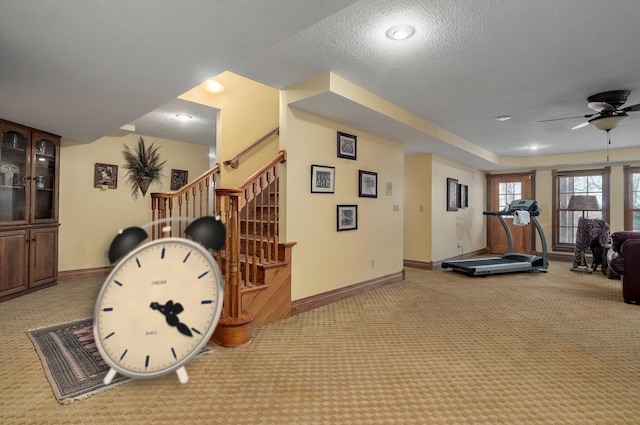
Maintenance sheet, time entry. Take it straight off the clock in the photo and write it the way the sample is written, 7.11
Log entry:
3.21
